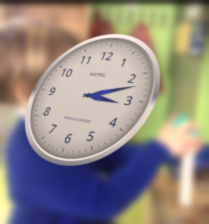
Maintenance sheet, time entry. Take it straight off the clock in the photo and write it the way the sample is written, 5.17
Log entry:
3.12
